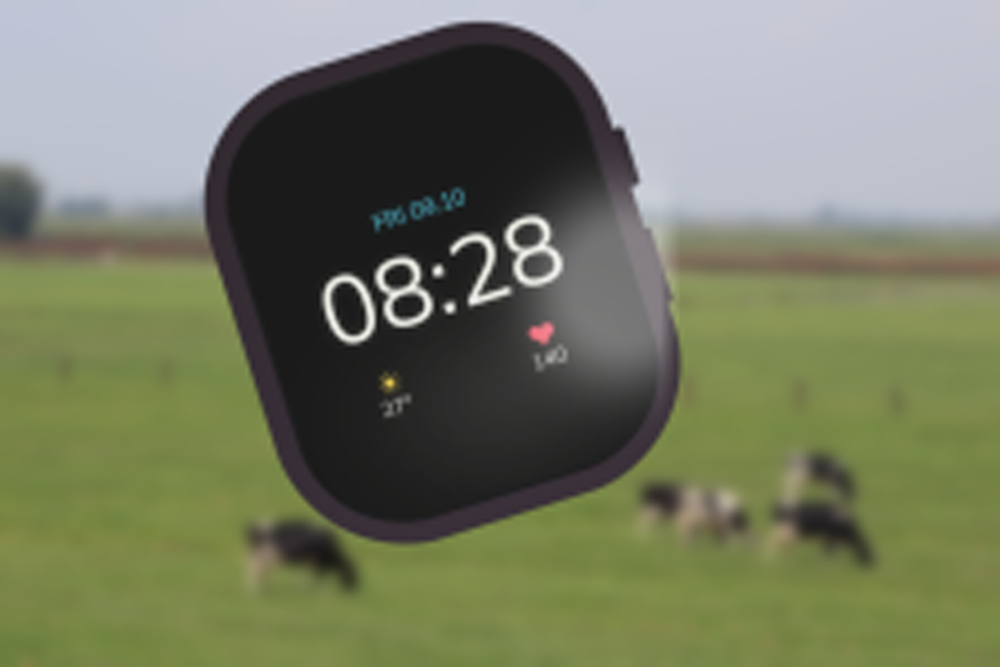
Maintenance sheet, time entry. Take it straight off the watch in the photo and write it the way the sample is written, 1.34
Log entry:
8.28
